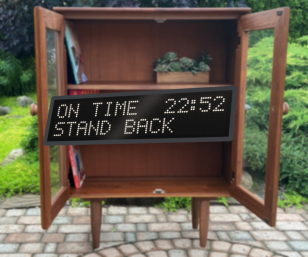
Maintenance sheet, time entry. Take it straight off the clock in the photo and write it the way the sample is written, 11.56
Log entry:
22.52
